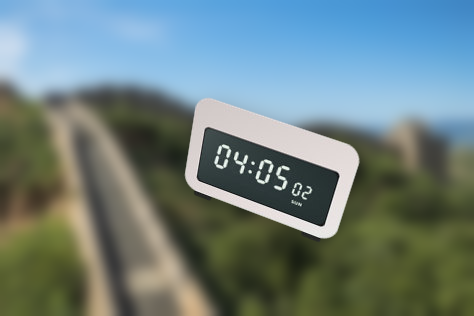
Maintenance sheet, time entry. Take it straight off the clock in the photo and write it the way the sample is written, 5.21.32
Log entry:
4.05.02
